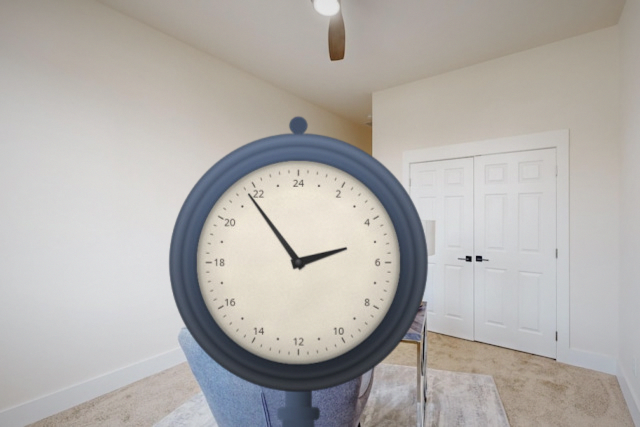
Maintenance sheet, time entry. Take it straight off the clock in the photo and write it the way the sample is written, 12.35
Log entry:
4.54
